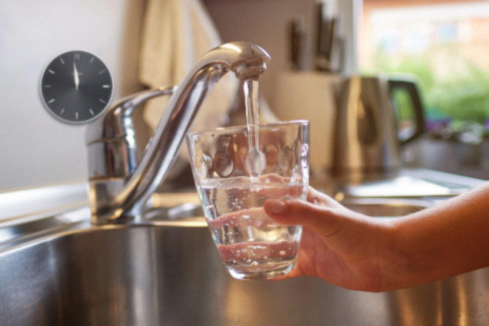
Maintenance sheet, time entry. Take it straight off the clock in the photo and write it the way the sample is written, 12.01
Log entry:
11.59
